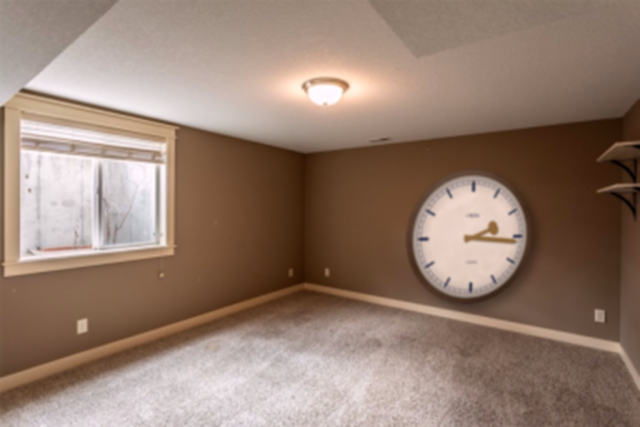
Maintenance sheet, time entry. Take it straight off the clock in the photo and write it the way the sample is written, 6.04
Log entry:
2.16
